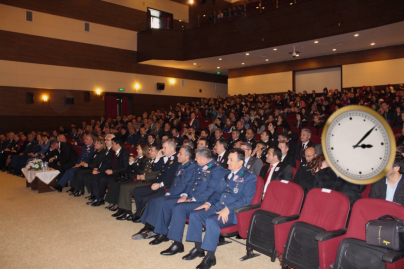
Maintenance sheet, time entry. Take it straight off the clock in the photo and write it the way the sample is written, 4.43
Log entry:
3.09
